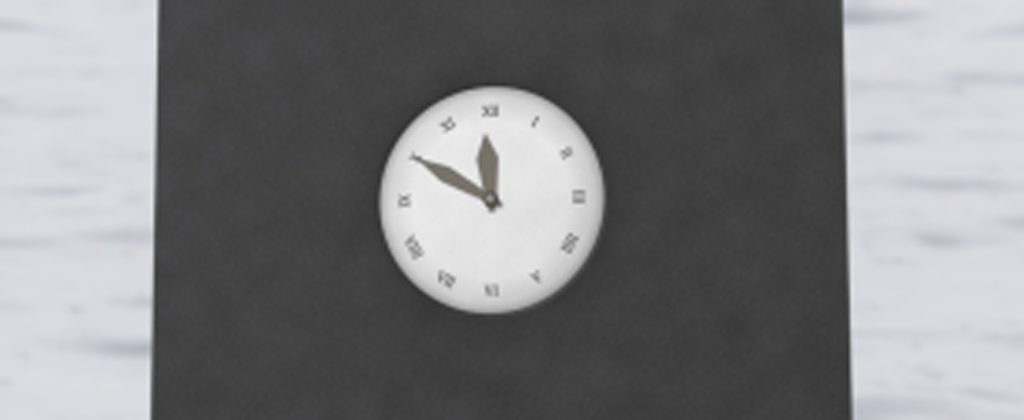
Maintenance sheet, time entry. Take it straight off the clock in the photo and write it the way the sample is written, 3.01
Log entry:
11.50
